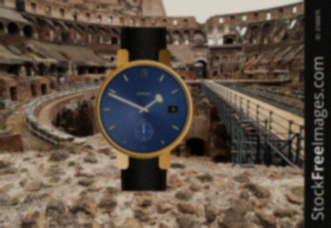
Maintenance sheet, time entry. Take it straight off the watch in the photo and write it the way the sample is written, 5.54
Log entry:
1.49
